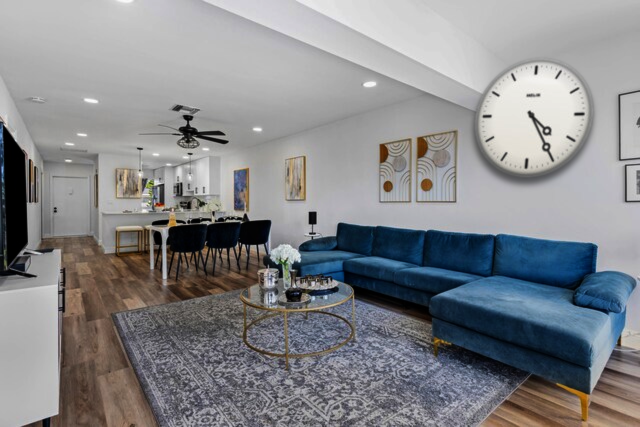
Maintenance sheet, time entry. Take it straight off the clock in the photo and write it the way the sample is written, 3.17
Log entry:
4.25
